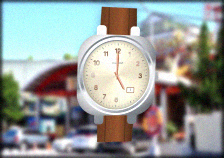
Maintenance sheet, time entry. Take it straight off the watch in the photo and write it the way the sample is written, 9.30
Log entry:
5.00
